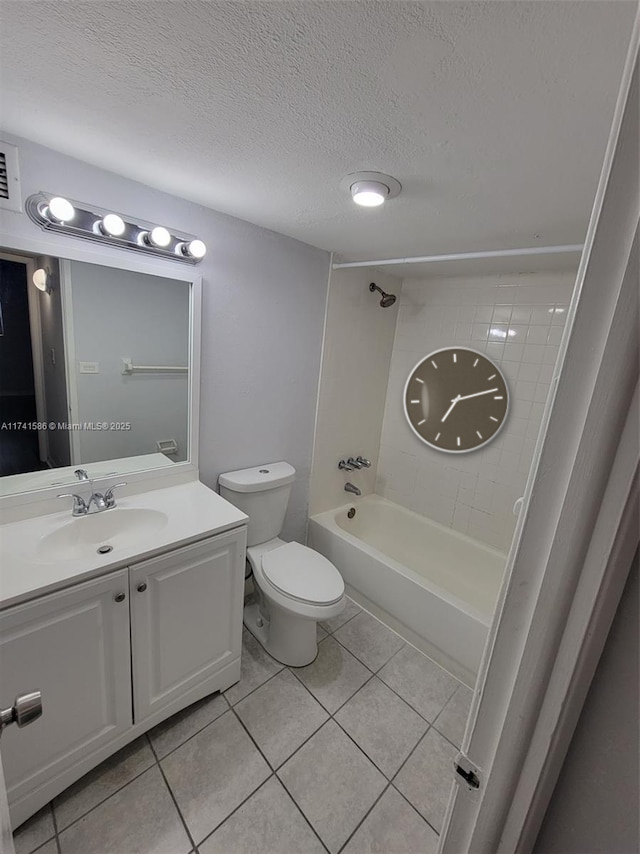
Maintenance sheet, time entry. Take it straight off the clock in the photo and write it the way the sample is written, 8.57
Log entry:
7.13
